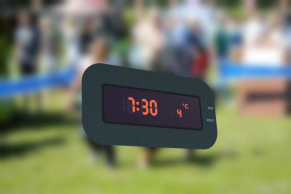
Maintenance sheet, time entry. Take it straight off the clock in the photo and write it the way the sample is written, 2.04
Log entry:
7.30
